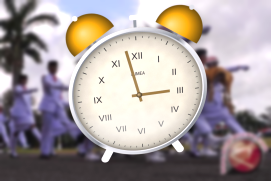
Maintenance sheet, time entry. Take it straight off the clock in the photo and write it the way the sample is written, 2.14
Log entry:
2.58
